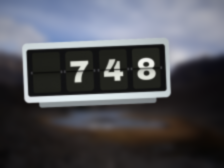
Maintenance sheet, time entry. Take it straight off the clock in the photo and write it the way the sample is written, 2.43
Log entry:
7.48
